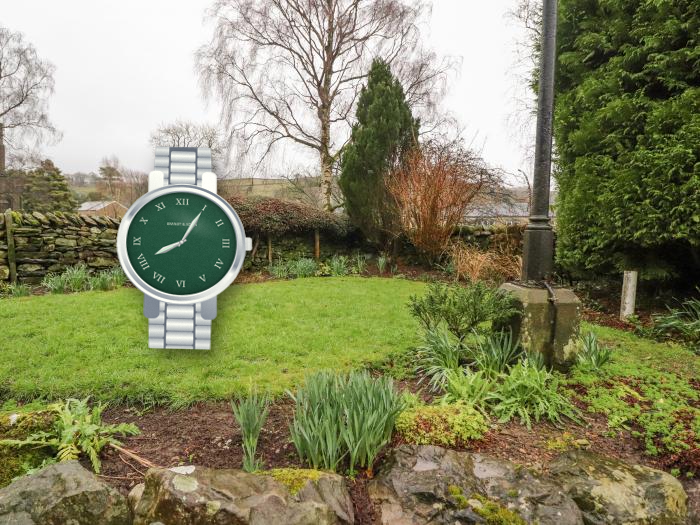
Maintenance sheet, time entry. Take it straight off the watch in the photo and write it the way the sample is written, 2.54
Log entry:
8.05
